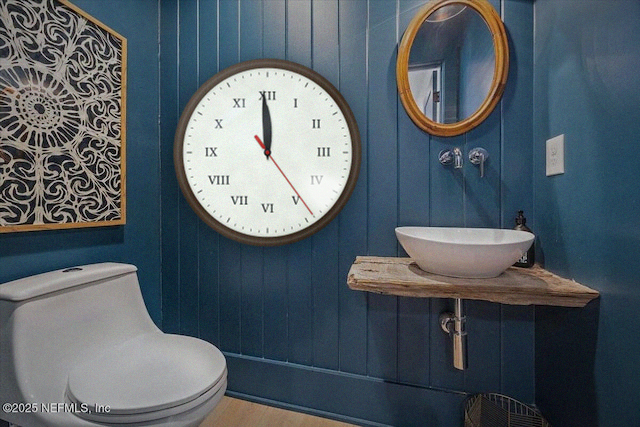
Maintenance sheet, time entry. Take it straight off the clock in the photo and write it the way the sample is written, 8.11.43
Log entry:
11.59.24
